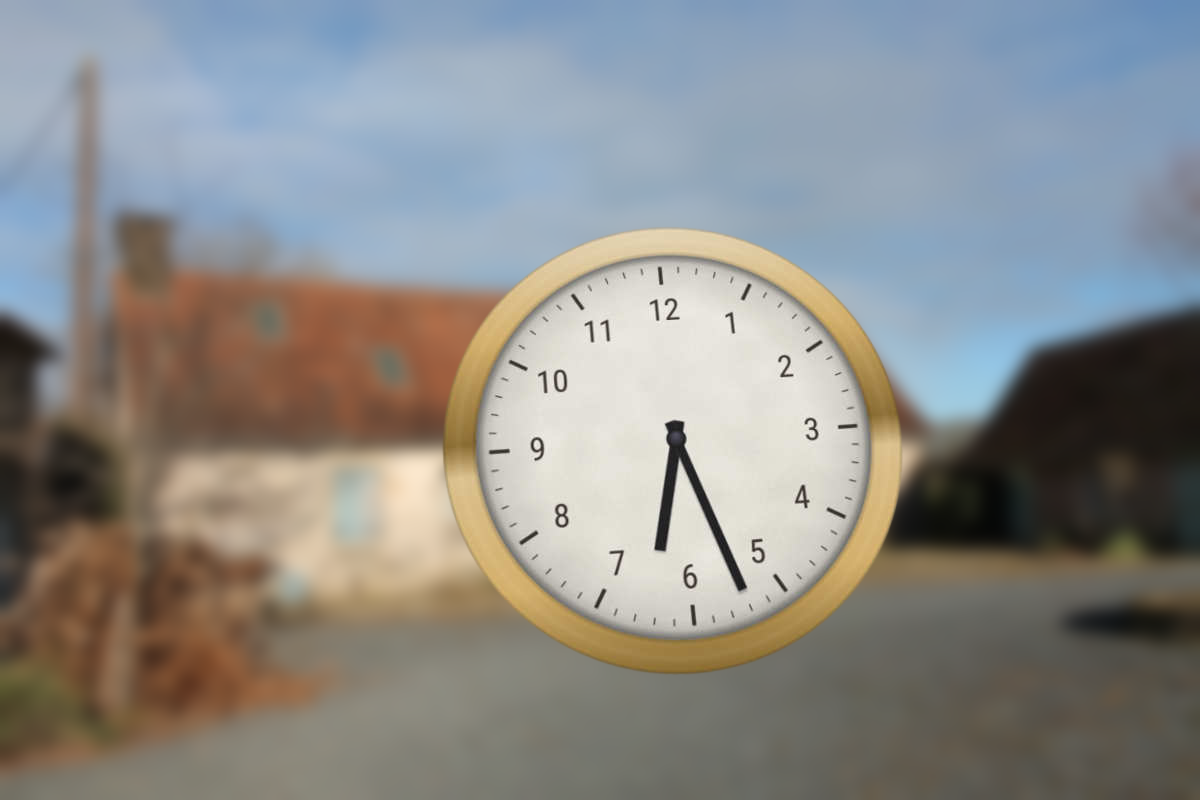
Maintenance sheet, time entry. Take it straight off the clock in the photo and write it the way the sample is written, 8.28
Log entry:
6.27
